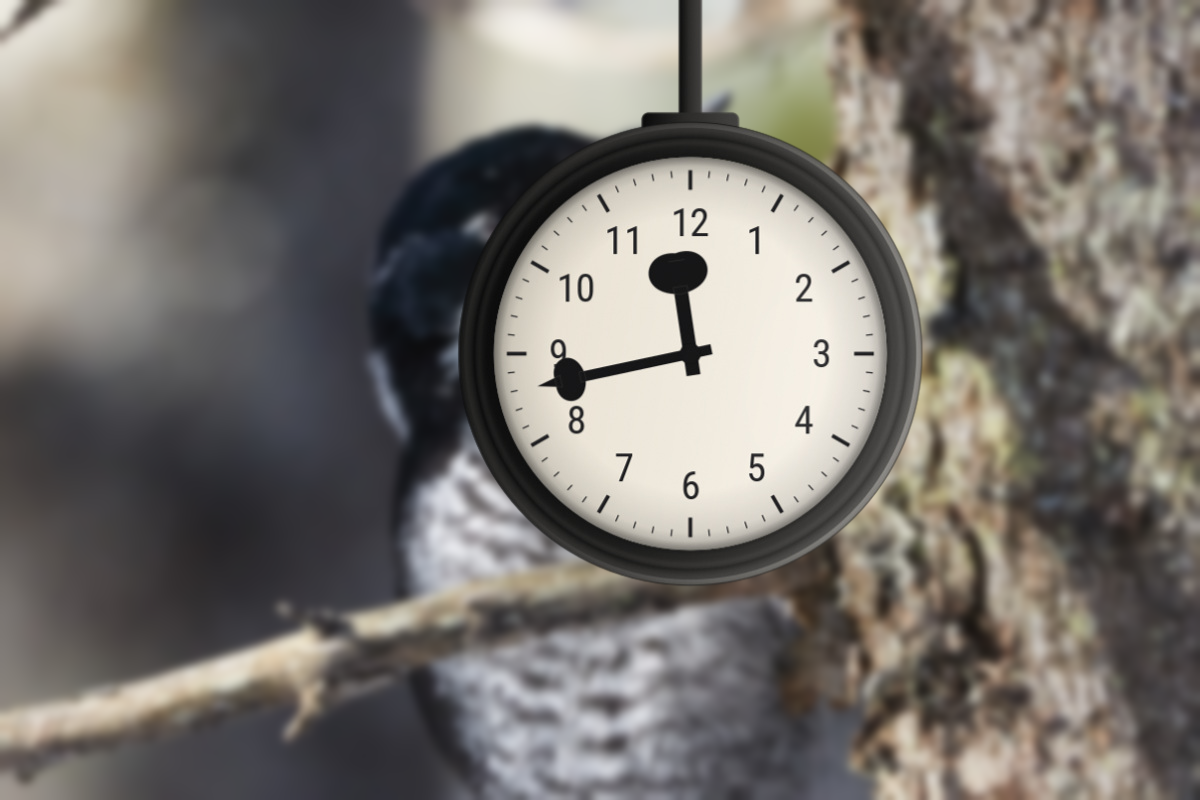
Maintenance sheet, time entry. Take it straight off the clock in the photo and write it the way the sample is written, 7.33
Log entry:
11.43
